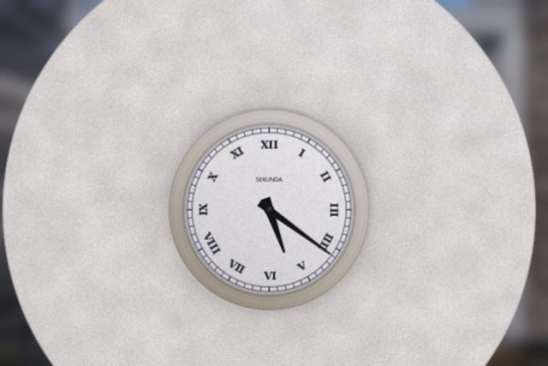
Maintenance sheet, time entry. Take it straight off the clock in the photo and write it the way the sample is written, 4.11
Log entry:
5.21
